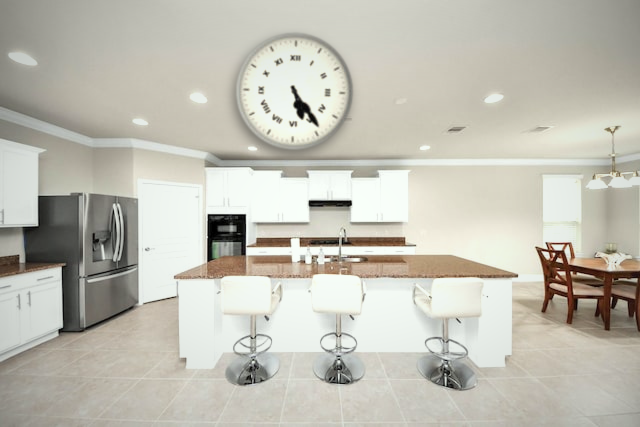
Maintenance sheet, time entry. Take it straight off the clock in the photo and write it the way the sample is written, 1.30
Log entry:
5.24
